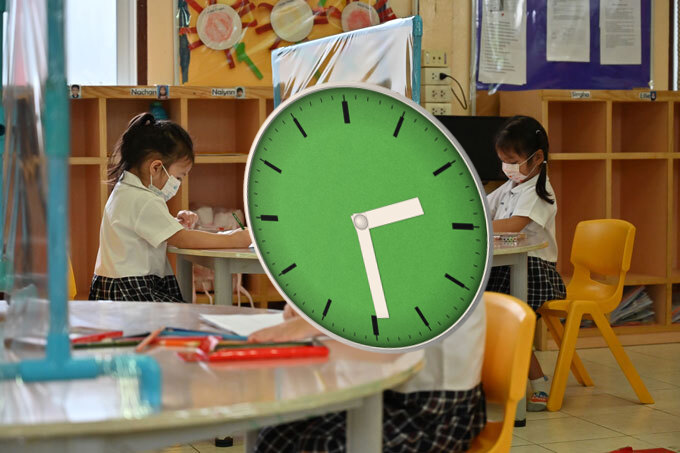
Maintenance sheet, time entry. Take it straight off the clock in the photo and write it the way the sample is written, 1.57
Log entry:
2.29
